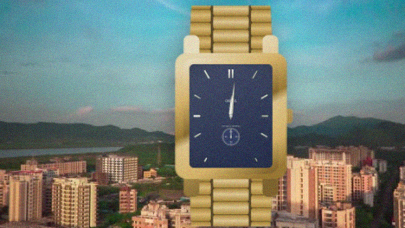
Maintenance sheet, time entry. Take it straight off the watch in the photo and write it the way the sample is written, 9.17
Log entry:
12.01
